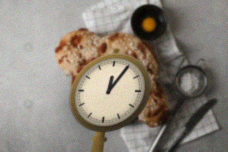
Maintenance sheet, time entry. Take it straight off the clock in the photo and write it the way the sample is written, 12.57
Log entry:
12.05
